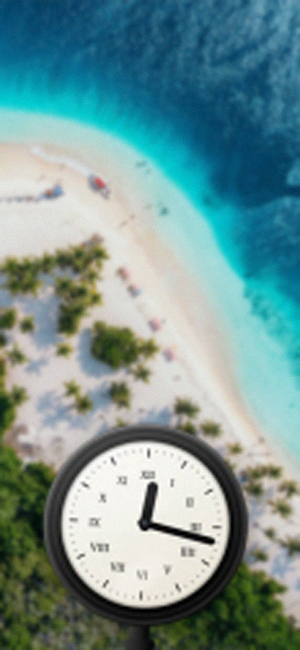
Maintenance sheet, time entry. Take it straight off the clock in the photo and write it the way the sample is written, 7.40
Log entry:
12.17
